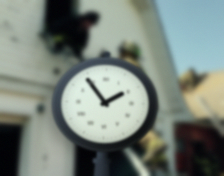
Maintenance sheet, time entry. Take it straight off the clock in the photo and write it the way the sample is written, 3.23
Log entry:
1.54
